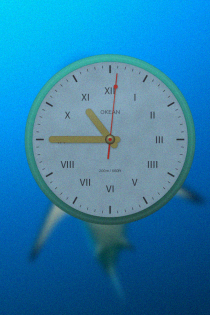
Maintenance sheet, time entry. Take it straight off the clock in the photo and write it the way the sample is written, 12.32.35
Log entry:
10.45.01
